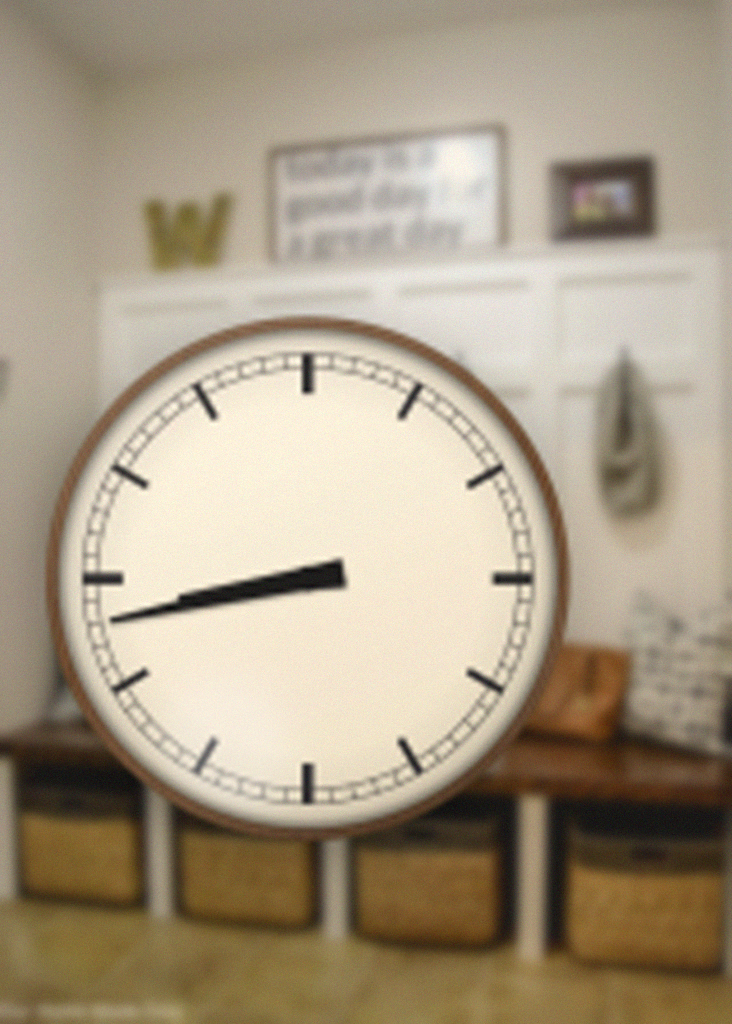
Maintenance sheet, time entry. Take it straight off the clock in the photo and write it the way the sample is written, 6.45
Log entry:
8.43
